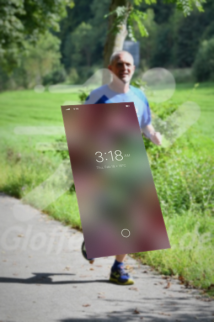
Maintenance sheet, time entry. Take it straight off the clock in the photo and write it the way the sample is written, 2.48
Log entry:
3.18
